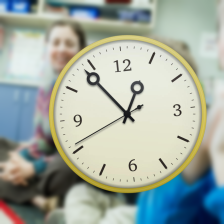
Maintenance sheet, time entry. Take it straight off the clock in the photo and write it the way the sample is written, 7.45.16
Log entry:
12.53.41
